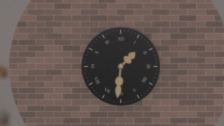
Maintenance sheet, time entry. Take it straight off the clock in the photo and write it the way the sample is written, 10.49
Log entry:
1.31
